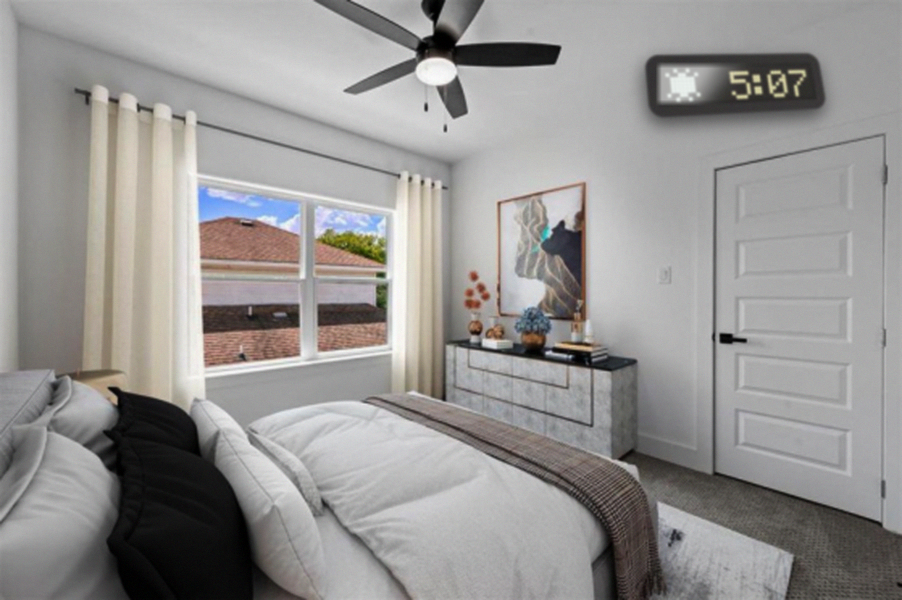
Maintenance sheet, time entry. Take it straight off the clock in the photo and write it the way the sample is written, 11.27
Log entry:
5.07
